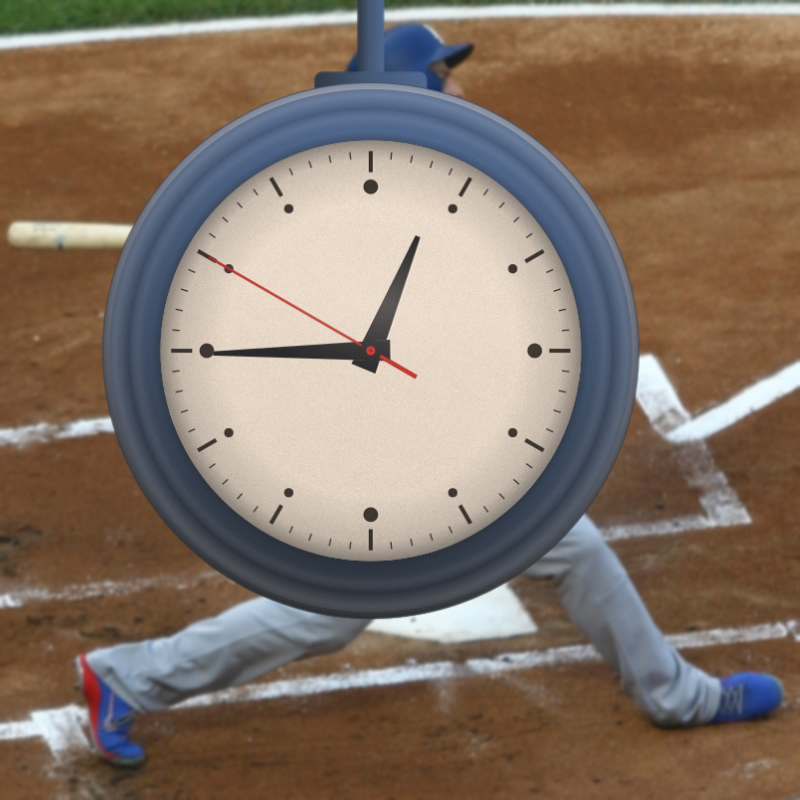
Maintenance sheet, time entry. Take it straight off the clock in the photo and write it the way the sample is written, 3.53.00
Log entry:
12.44.50
